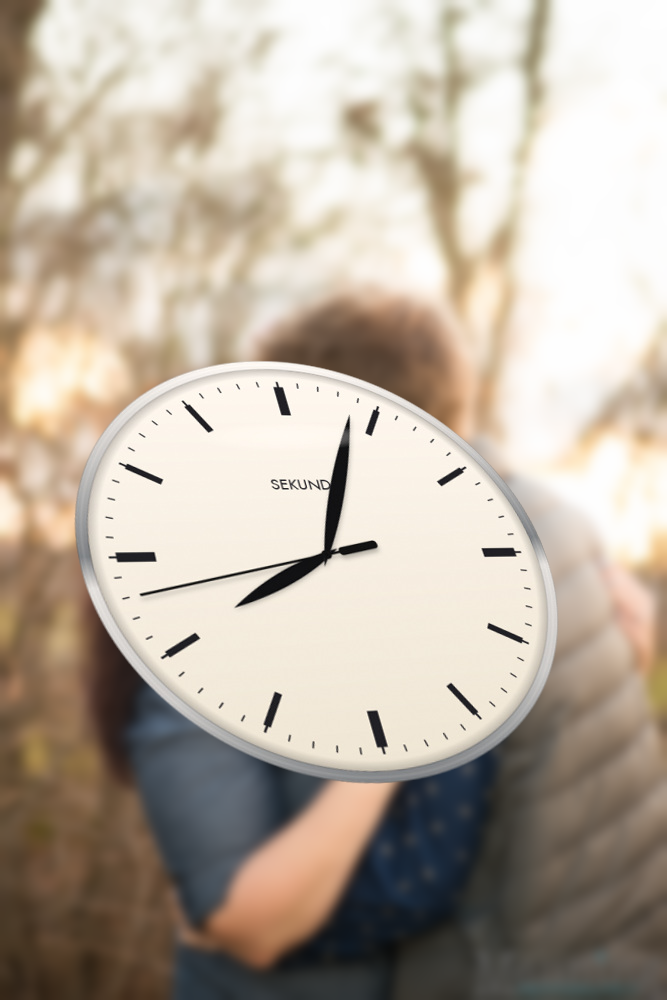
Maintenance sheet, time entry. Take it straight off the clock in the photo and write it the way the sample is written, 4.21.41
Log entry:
8.03.43
